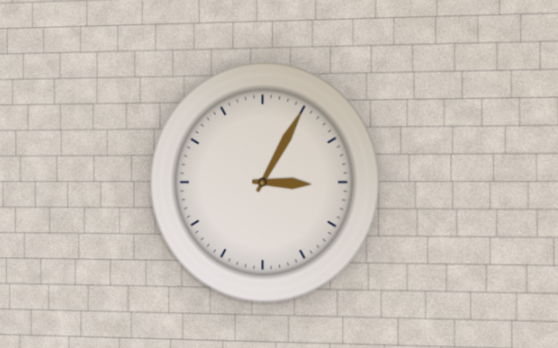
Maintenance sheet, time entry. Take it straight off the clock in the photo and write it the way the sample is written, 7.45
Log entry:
3.05
